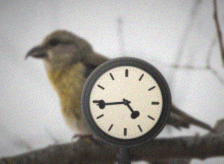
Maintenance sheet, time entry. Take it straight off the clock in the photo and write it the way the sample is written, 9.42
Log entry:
4.44
